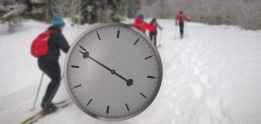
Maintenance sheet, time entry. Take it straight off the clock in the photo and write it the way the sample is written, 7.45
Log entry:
3.49
